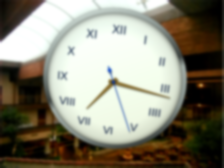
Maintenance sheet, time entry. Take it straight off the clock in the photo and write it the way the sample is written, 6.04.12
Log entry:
7.16.26
